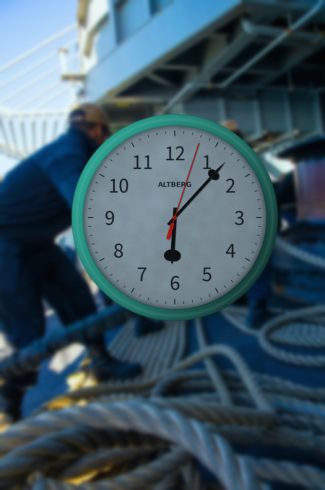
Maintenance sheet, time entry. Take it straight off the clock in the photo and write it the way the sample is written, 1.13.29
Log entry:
6.07.03
